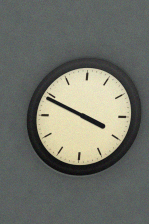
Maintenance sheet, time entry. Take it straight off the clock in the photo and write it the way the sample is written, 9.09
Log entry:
3.49
